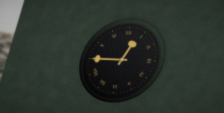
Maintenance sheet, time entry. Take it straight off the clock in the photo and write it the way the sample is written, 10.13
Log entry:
12.45
